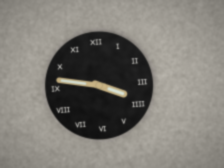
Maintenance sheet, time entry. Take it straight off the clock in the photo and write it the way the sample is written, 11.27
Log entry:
3.47
